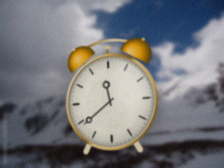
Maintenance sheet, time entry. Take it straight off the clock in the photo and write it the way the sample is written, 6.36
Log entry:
11.39
